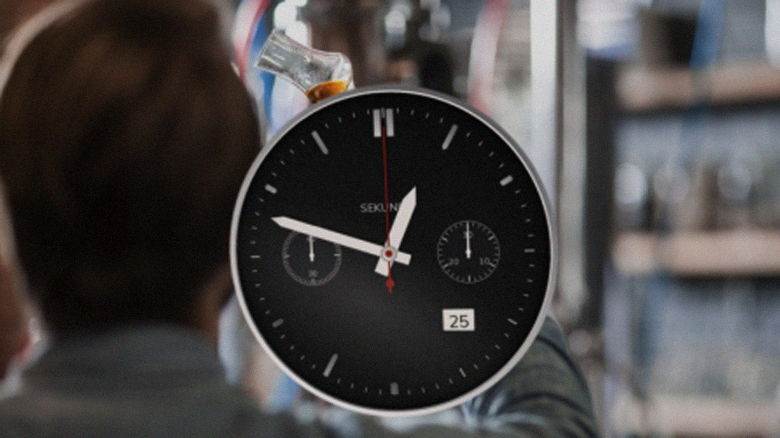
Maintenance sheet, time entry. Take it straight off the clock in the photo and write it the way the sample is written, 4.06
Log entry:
12.48
